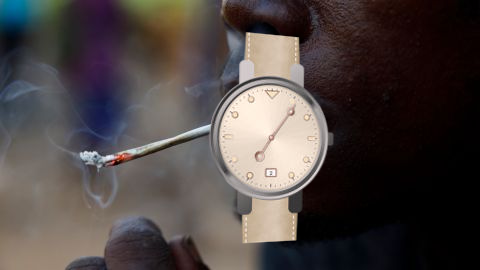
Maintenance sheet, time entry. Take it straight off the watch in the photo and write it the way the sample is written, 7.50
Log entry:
7.06
